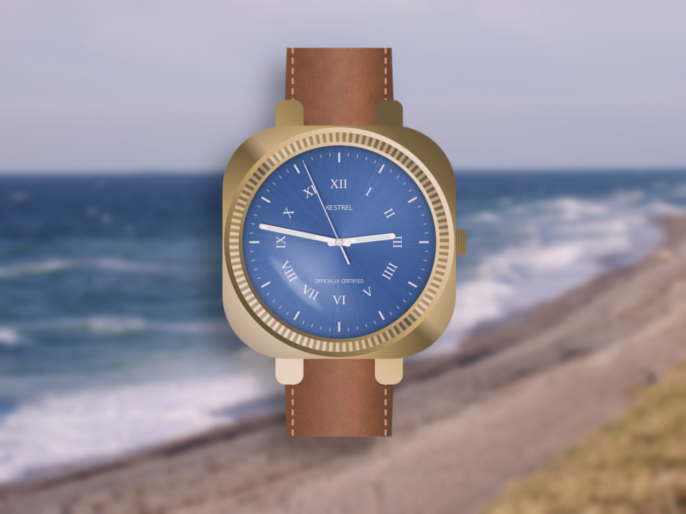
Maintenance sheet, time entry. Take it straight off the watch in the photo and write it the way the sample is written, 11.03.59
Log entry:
2.46.56
